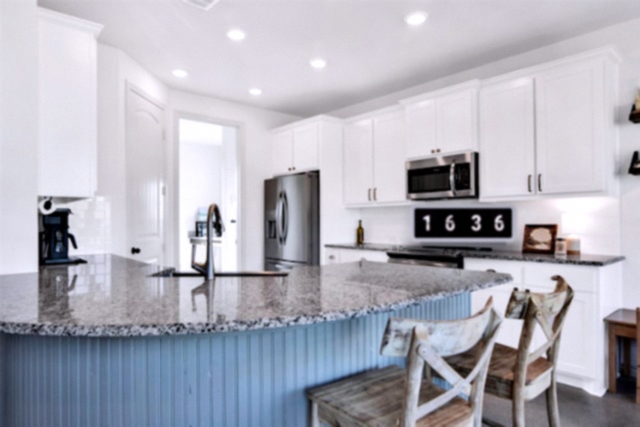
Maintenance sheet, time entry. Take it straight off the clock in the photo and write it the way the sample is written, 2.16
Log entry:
16.36
